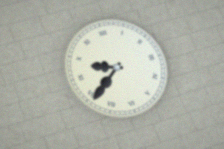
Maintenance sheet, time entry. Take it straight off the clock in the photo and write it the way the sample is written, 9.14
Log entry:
9.39
